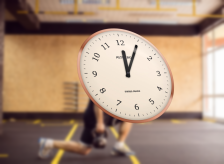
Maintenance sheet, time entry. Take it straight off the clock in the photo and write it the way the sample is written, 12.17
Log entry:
12.05
